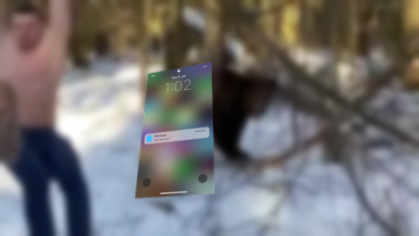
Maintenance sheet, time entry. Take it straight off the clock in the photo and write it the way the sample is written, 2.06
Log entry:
1.02
